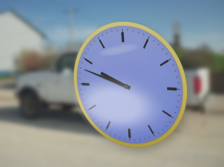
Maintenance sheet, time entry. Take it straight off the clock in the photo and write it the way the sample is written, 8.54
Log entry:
9.48
